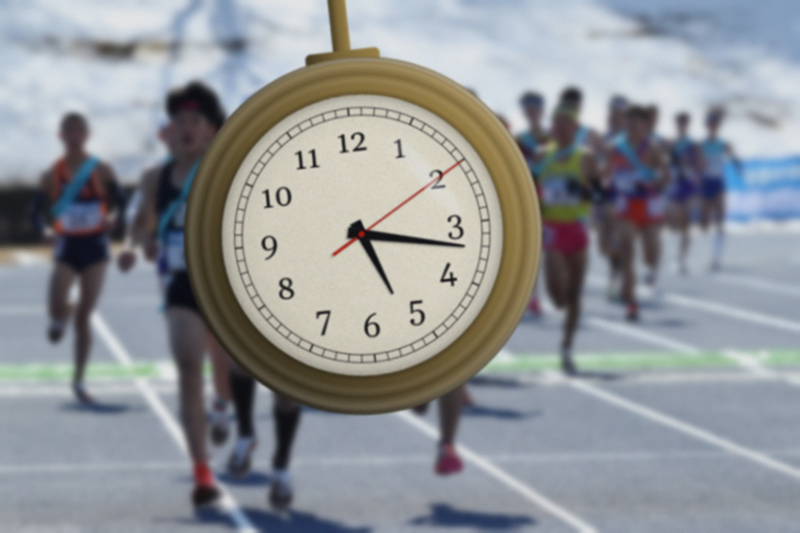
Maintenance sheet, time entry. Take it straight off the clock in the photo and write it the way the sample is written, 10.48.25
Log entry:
5.17.10
